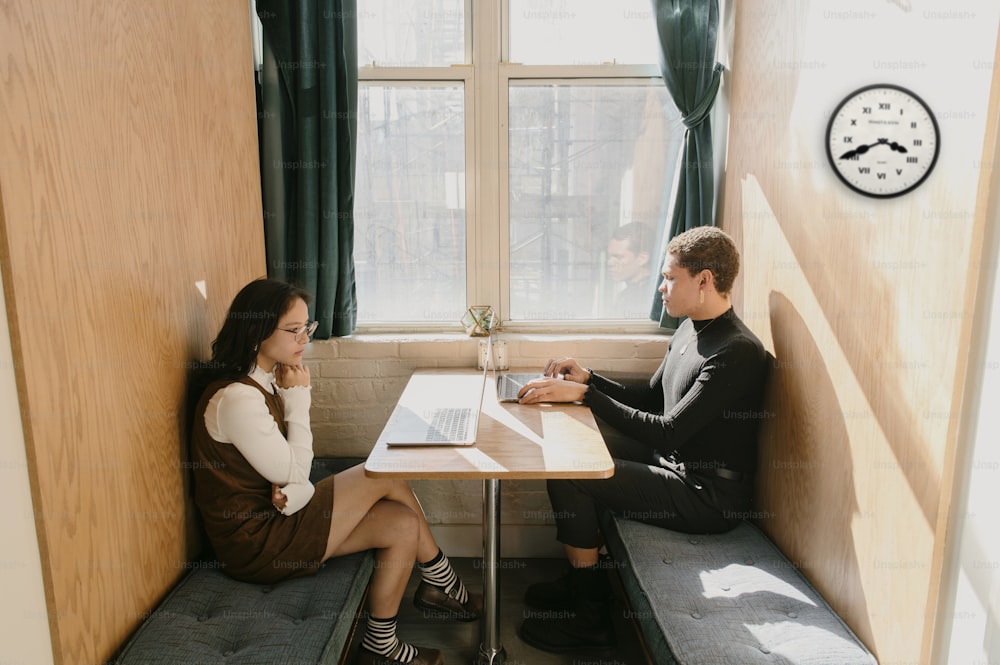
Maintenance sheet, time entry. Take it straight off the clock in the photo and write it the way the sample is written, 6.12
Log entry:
3.41
